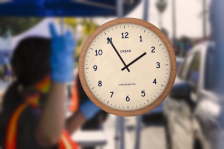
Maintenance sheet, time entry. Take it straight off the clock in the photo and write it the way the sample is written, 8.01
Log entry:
1.55
